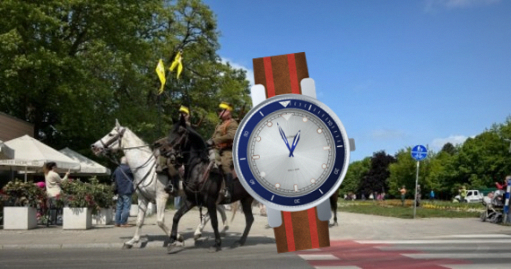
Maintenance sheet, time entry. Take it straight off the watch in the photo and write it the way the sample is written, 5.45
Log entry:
12.57
